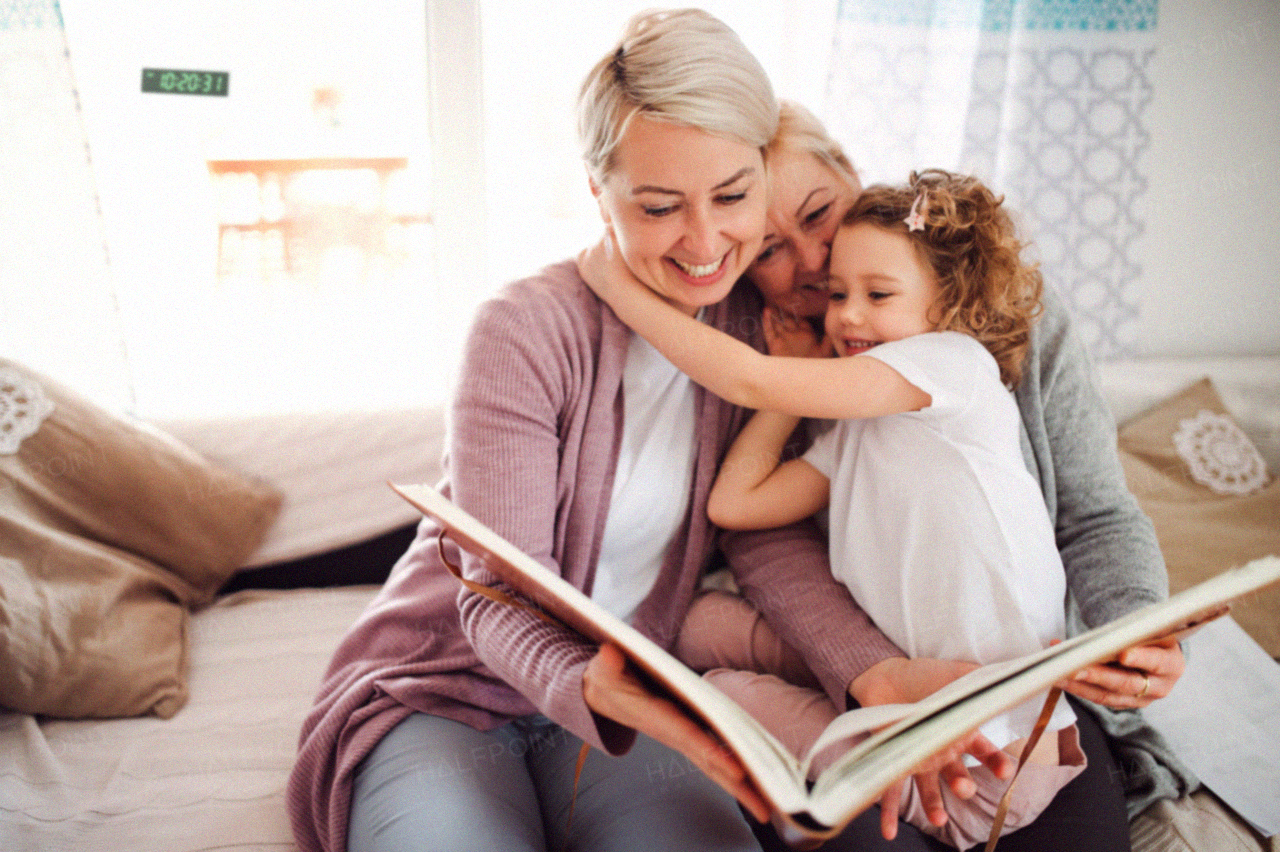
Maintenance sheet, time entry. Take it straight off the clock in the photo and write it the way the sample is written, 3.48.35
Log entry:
10.20.31
